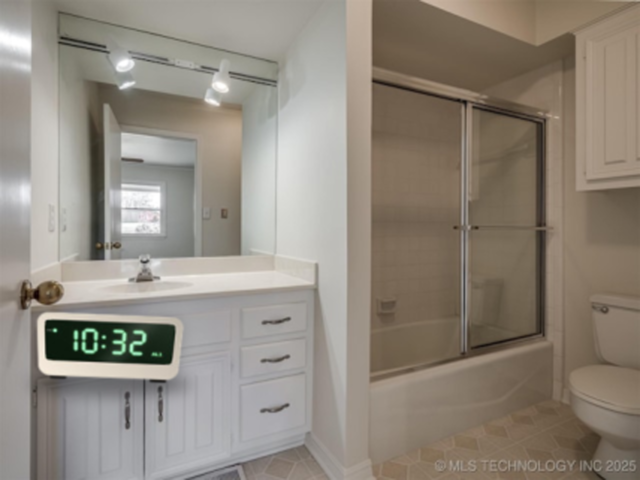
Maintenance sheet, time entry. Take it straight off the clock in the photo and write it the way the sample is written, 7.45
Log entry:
10.32
